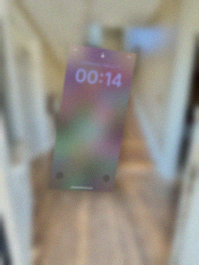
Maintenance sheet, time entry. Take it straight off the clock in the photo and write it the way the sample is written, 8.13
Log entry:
0.14
